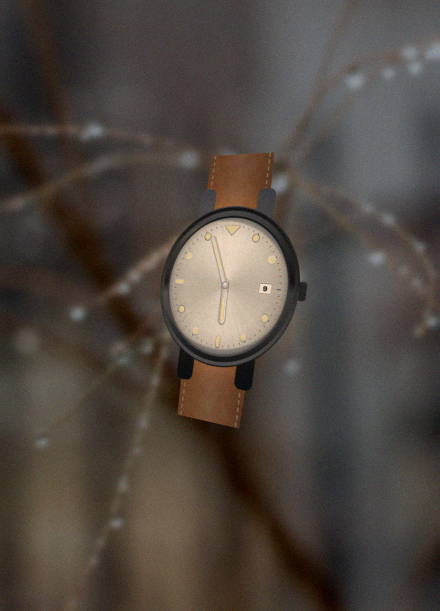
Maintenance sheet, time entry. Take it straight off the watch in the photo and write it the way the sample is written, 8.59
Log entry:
5.56
